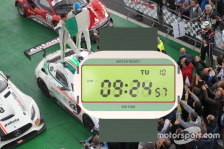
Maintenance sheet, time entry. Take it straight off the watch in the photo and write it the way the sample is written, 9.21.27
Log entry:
9.24.57
